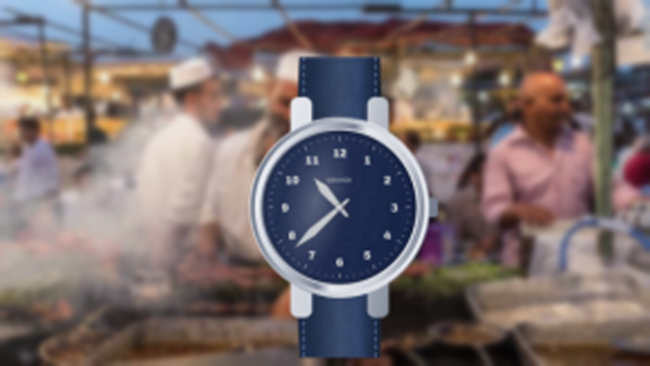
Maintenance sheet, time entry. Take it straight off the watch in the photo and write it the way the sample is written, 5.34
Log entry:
10.38
